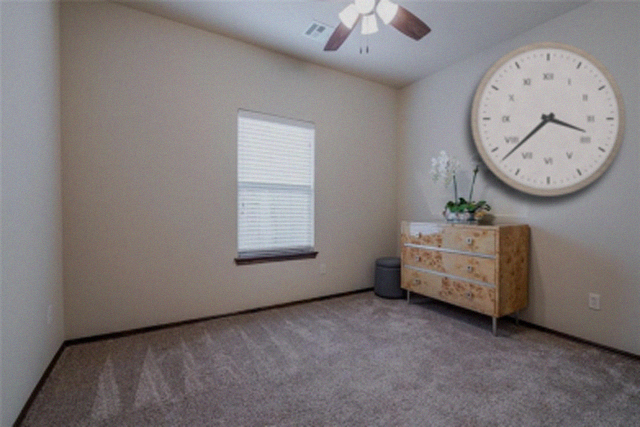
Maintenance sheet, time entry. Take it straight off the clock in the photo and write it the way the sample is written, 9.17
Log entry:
3.38
